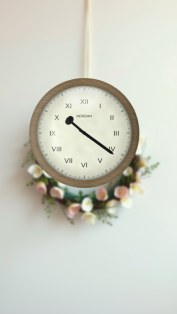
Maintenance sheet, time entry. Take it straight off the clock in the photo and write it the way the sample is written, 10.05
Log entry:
10.21
